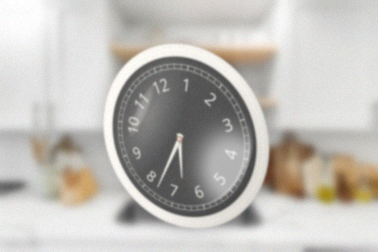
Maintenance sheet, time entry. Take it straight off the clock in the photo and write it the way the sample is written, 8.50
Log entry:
6.38
